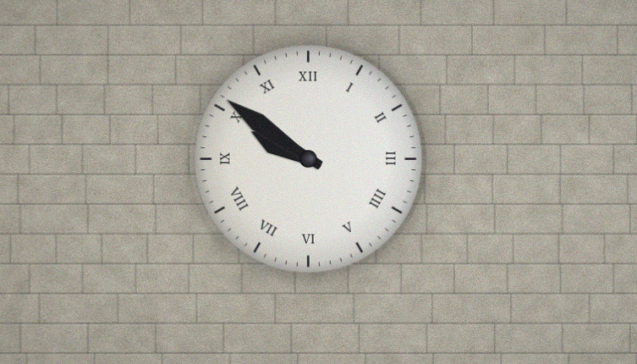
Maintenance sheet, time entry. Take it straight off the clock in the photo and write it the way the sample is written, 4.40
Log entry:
9.51
